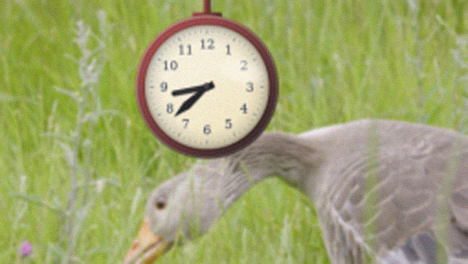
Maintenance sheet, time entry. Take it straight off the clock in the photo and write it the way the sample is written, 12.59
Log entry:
8.38
